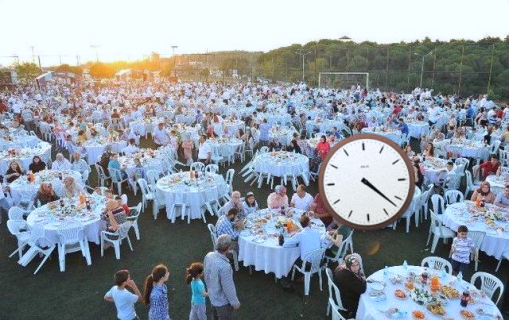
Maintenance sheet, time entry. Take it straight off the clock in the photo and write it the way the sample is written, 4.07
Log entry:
4.22
